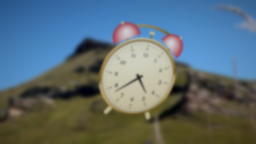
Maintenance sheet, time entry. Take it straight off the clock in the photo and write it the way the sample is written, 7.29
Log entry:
4.38
